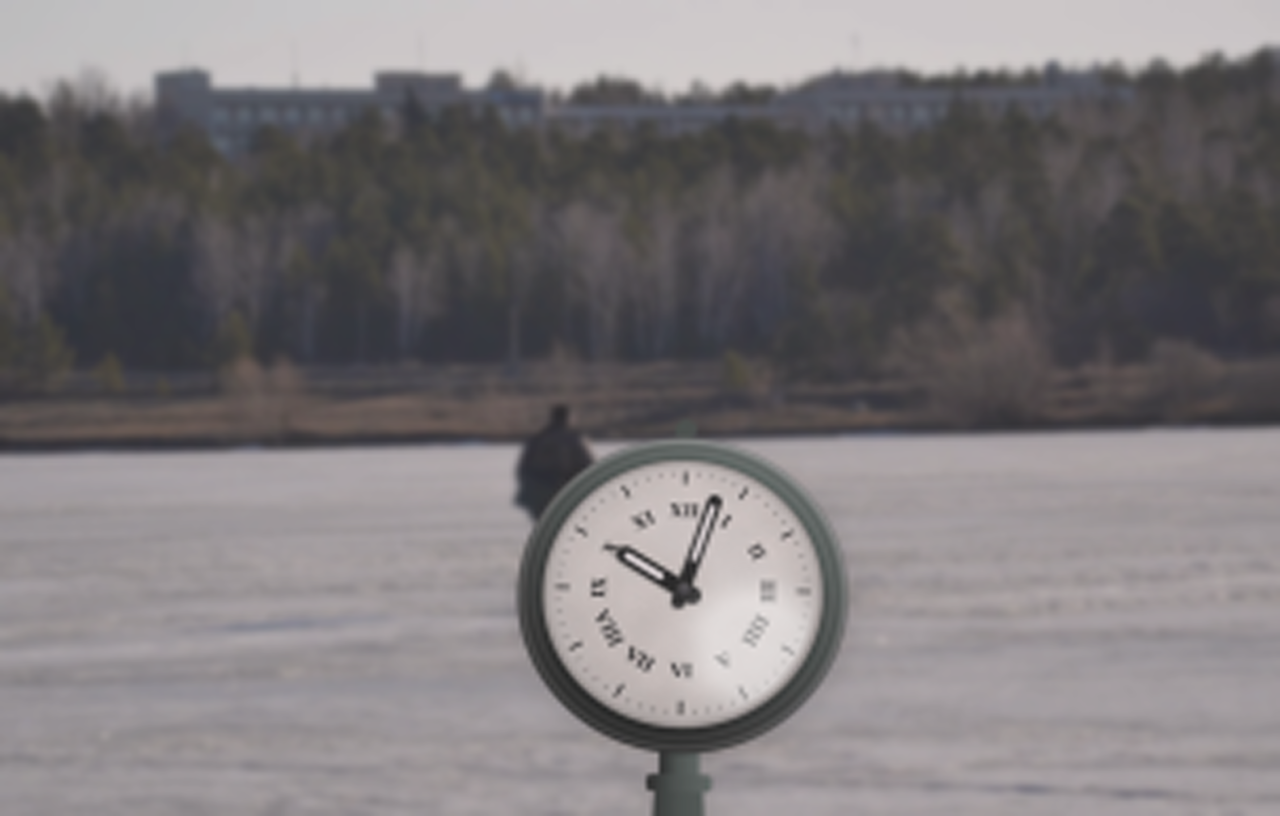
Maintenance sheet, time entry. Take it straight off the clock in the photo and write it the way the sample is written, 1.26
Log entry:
10.03
